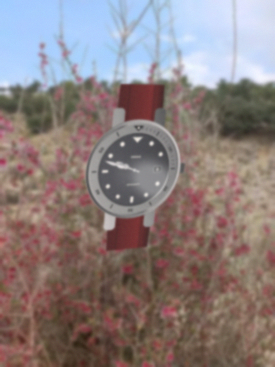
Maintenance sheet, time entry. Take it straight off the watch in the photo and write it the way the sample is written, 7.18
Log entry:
9.48
